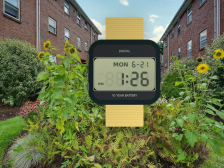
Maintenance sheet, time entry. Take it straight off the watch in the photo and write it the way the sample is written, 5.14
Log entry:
1.26
